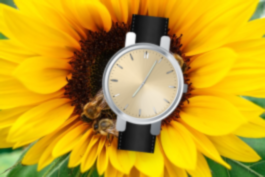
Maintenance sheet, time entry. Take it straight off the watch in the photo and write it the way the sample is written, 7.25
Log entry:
7.04
